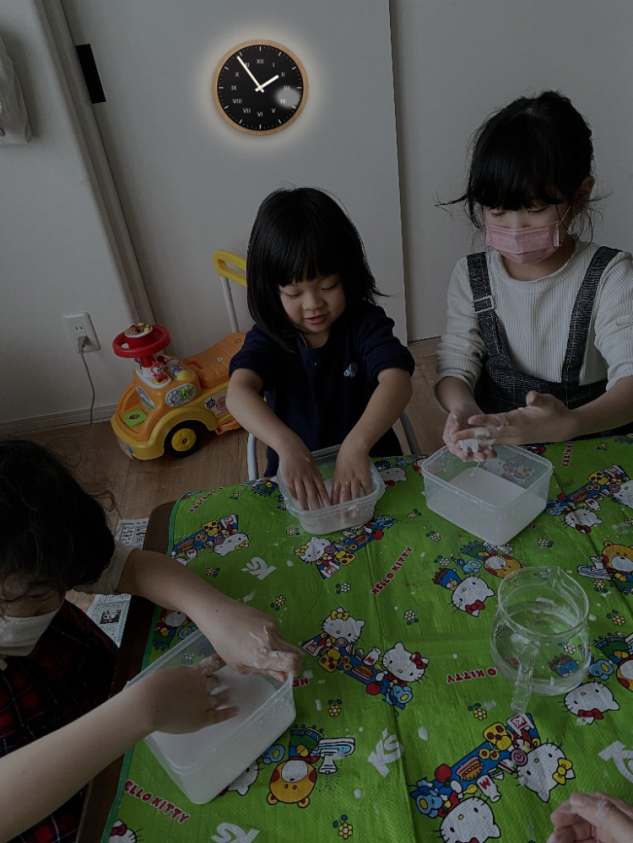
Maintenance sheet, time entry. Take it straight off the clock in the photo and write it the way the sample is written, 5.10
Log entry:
1.54
